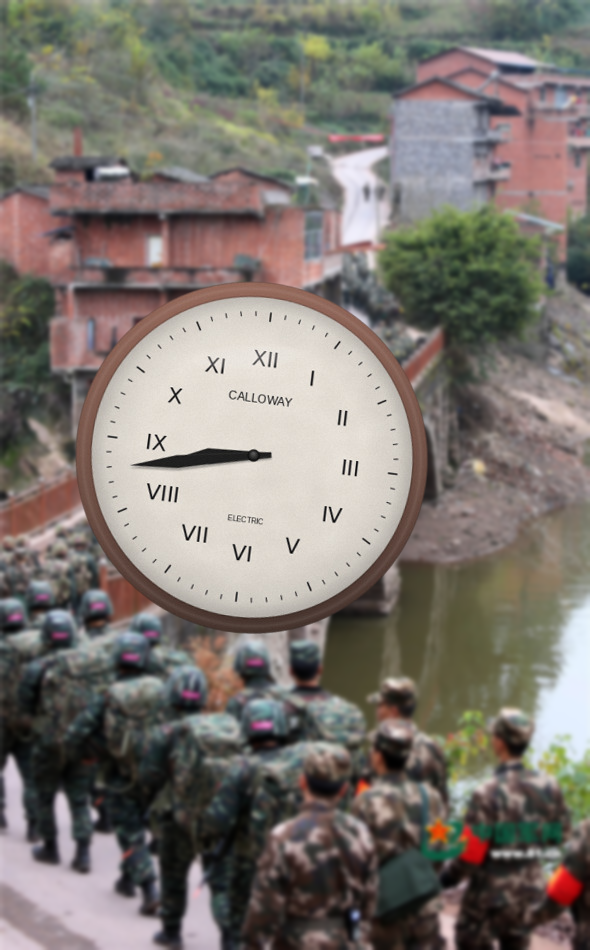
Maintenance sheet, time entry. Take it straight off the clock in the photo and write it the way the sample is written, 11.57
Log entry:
8.43
